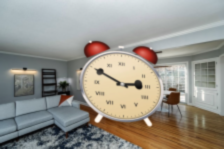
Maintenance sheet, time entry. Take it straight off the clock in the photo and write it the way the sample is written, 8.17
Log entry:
2.50
